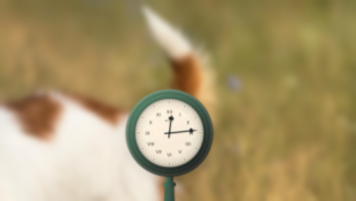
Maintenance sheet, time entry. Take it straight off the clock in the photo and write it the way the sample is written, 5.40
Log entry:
12.14
